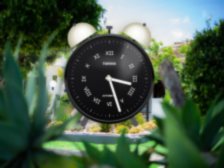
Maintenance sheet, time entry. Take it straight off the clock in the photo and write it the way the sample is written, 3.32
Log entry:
3.27
